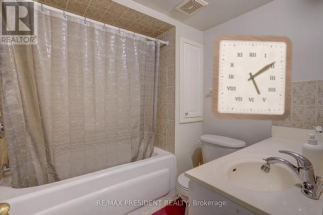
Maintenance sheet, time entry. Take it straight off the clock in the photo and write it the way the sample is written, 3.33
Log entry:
5.09
